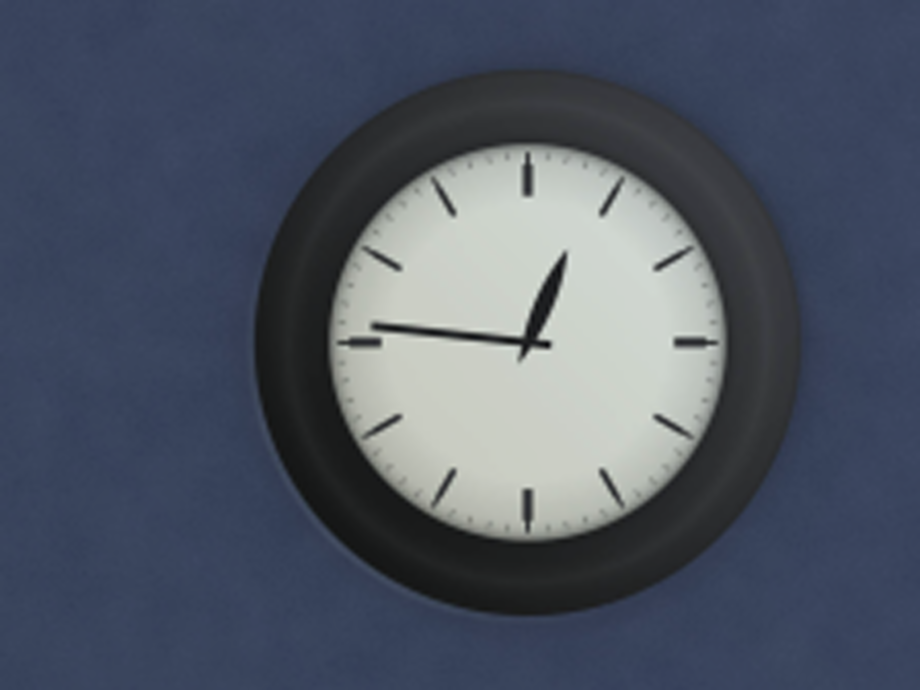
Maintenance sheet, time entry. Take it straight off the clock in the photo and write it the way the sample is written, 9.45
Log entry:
12.46
